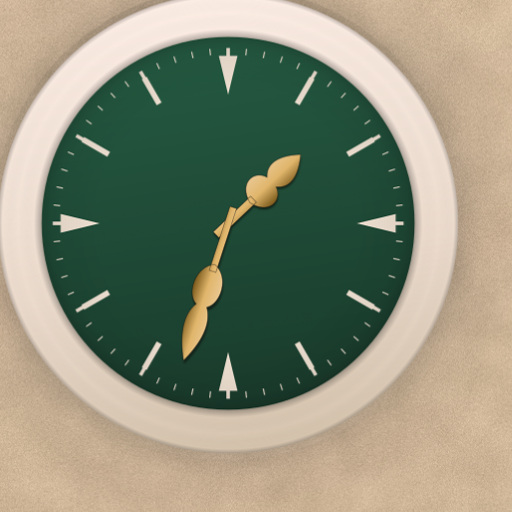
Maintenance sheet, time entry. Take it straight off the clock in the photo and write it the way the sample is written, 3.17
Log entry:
1.33
